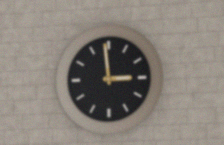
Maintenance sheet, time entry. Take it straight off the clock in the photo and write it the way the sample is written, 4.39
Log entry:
2.59
